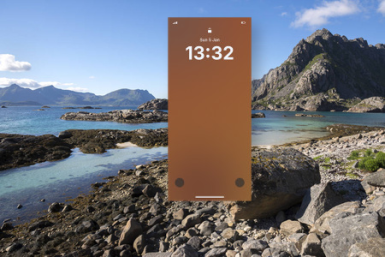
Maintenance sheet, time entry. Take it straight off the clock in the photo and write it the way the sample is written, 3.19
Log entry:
13.32
